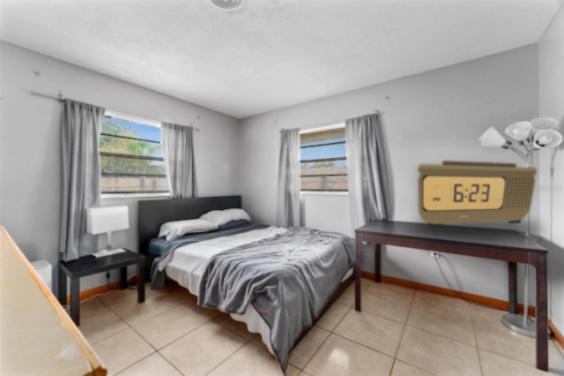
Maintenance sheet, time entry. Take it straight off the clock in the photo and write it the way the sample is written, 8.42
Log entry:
6.23
